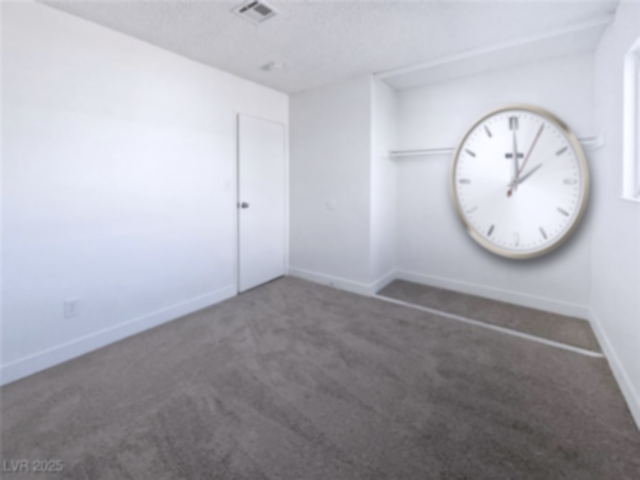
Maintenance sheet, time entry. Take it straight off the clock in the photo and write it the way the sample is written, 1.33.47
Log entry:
2.00.05
